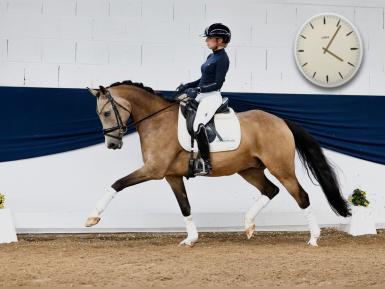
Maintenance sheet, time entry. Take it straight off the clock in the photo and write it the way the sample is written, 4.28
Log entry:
4.06
